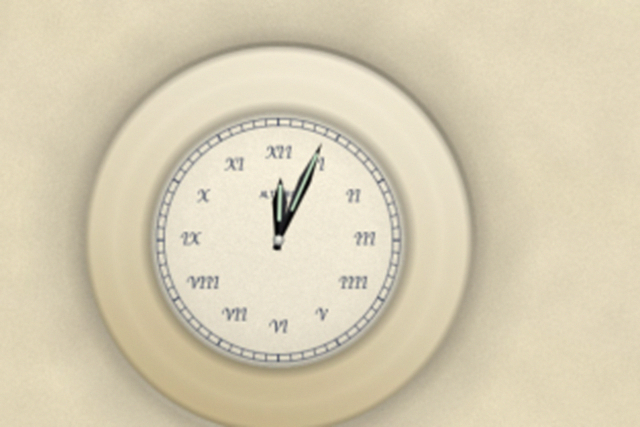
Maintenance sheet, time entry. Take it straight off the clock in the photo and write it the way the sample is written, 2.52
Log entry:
12.04
